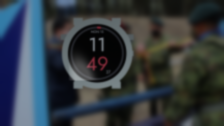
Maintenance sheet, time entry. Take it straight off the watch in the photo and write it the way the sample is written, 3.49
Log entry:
11.49
